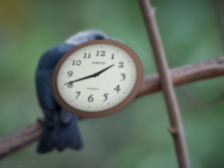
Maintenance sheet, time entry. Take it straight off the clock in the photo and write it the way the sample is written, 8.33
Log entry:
1.41
